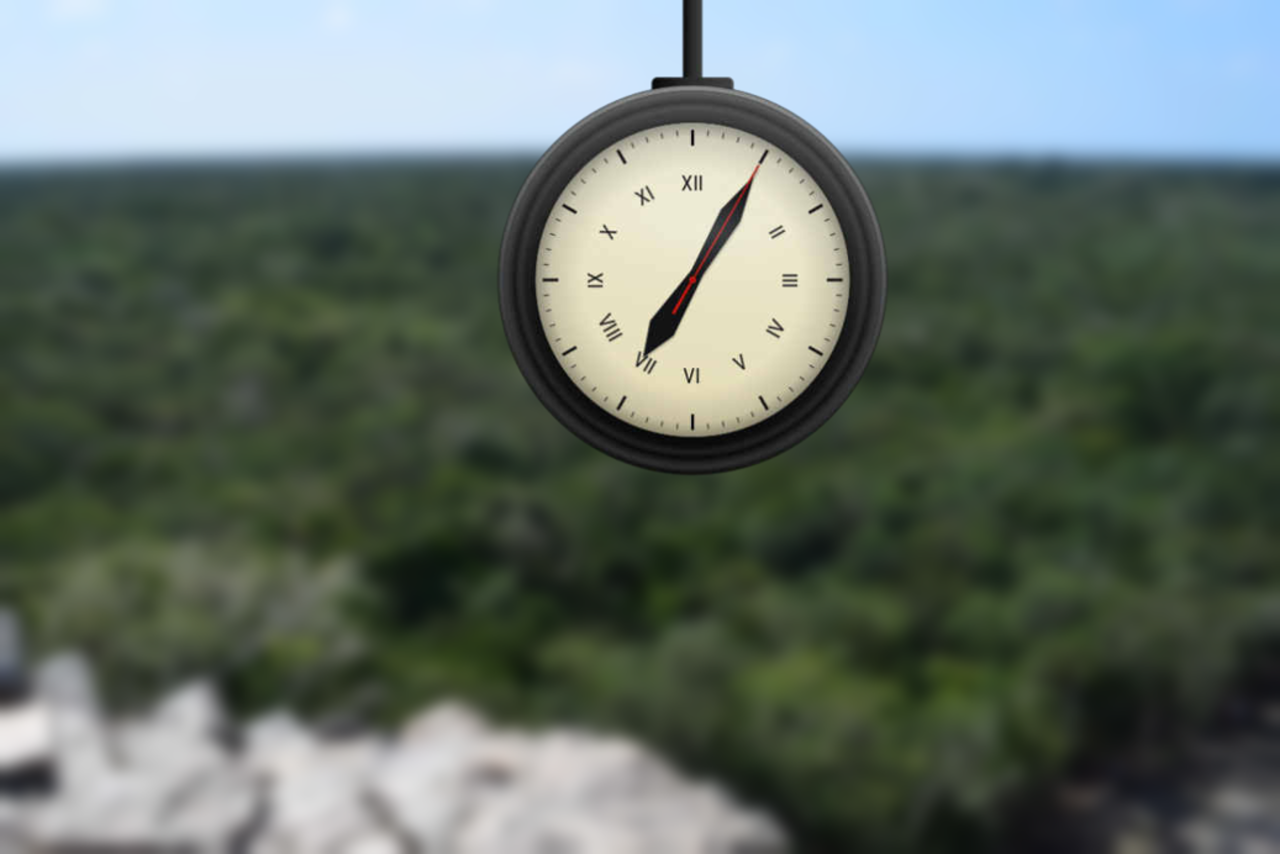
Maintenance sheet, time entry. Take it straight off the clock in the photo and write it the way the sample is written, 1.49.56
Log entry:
7.05.05
